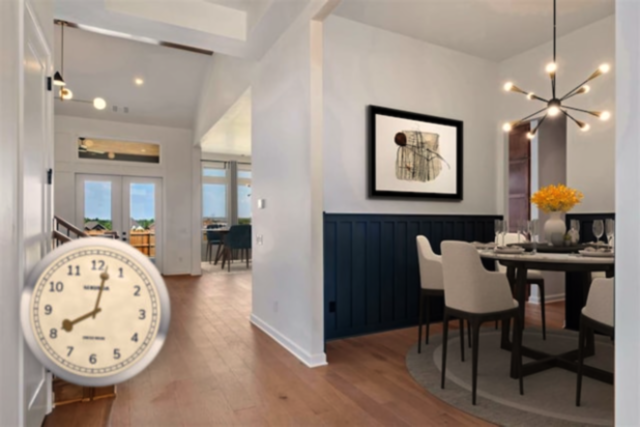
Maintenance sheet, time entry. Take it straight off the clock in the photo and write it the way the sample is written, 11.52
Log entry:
8.02
